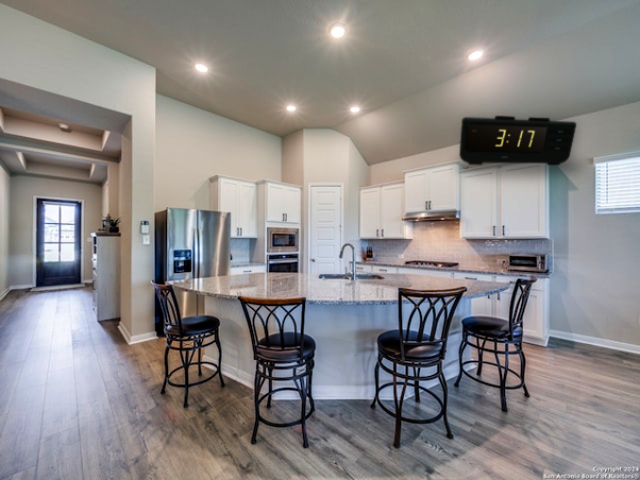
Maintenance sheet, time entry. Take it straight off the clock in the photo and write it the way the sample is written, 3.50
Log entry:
3.17
